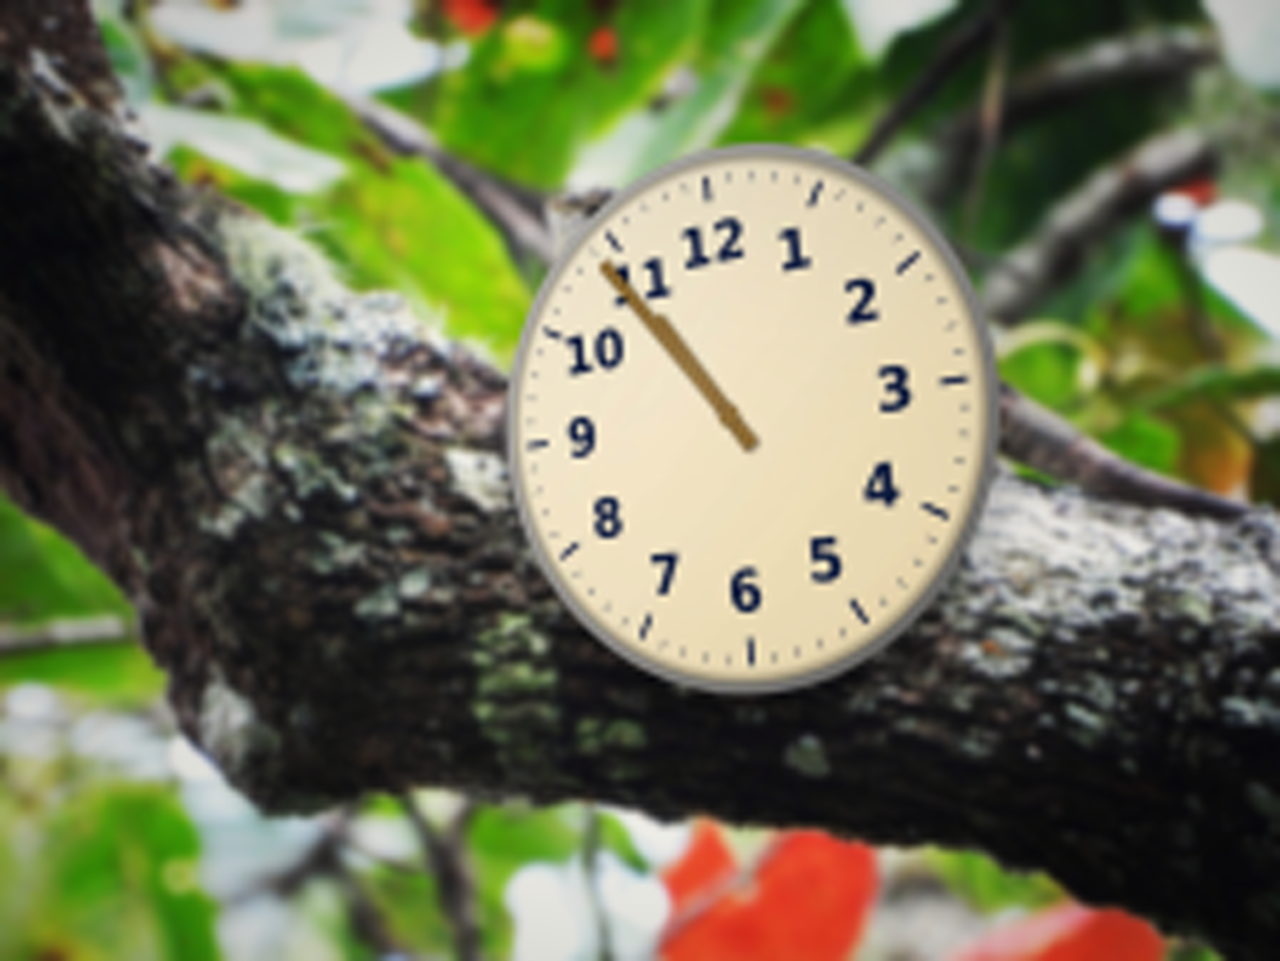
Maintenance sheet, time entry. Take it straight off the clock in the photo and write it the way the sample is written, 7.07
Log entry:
10.54
